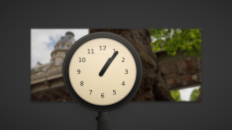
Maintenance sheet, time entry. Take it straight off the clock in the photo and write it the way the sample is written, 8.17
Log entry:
1.06
